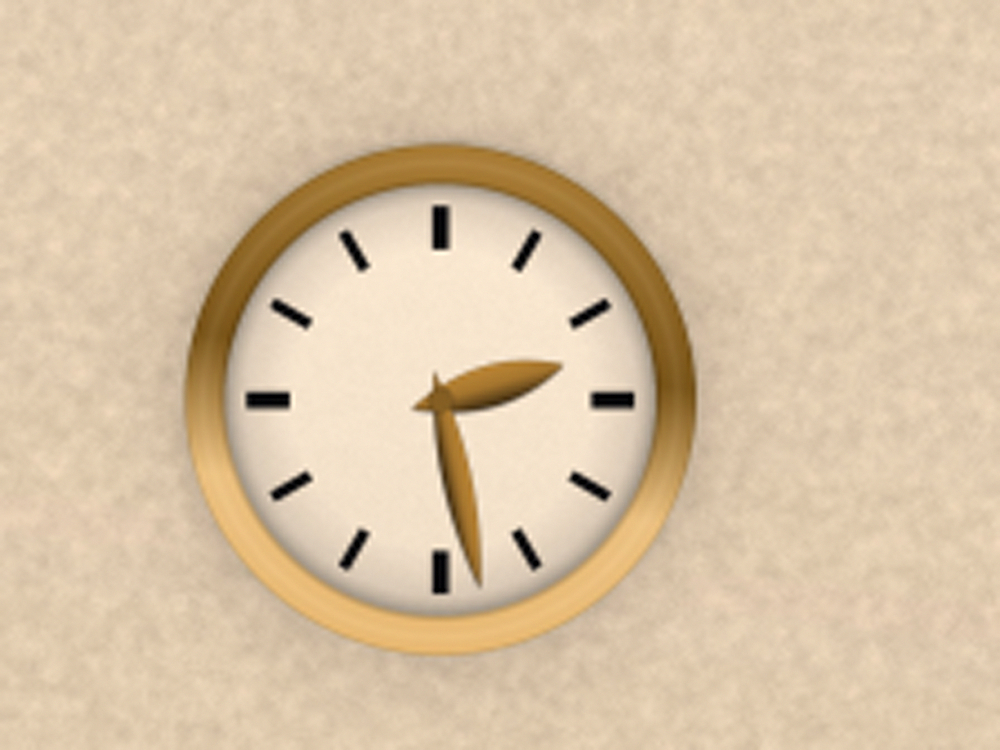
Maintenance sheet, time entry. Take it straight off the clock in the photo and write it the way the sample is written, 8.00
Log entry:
2.28
